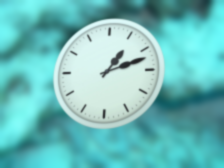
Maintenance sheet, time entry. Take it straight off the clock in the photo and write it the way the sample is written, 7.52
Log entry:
1.12
